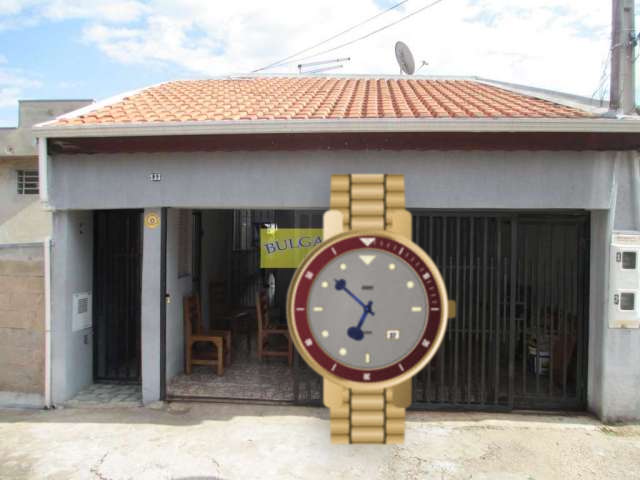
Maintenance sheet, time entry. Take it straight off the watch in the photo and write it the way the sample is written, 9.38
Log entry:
6.52
